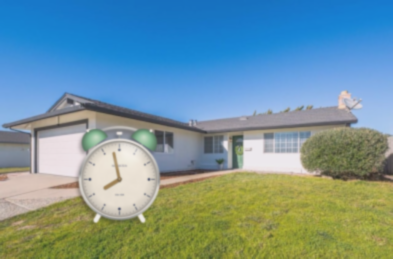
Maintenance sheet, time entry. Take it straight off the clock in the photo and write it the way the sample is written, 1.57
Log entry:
7.58
